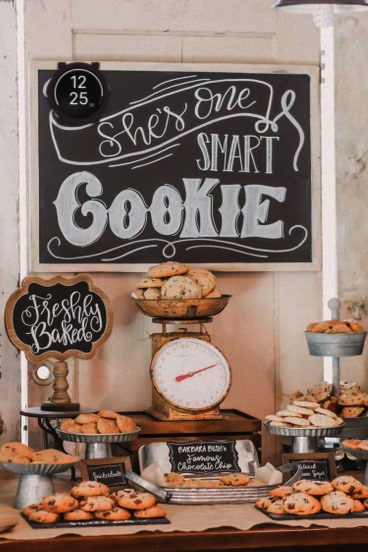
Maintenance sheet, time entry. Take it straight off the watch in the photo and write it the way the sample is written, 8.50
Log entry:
12.25
